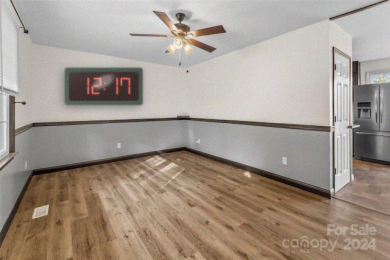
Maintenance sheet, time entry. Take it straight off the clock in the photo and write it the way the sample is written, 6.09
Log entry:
12.17
